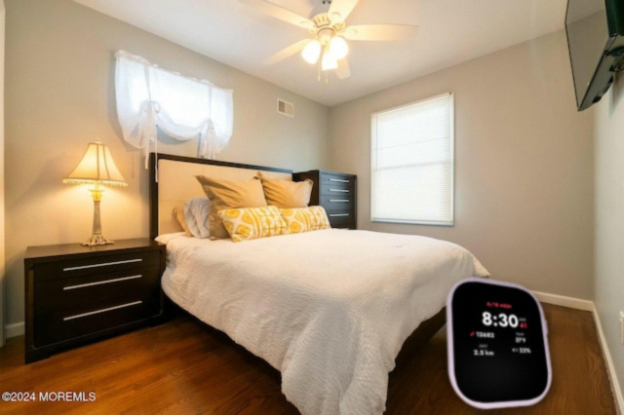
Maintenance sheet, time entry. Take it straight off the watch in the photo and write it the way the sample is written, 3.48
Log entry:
8.30
